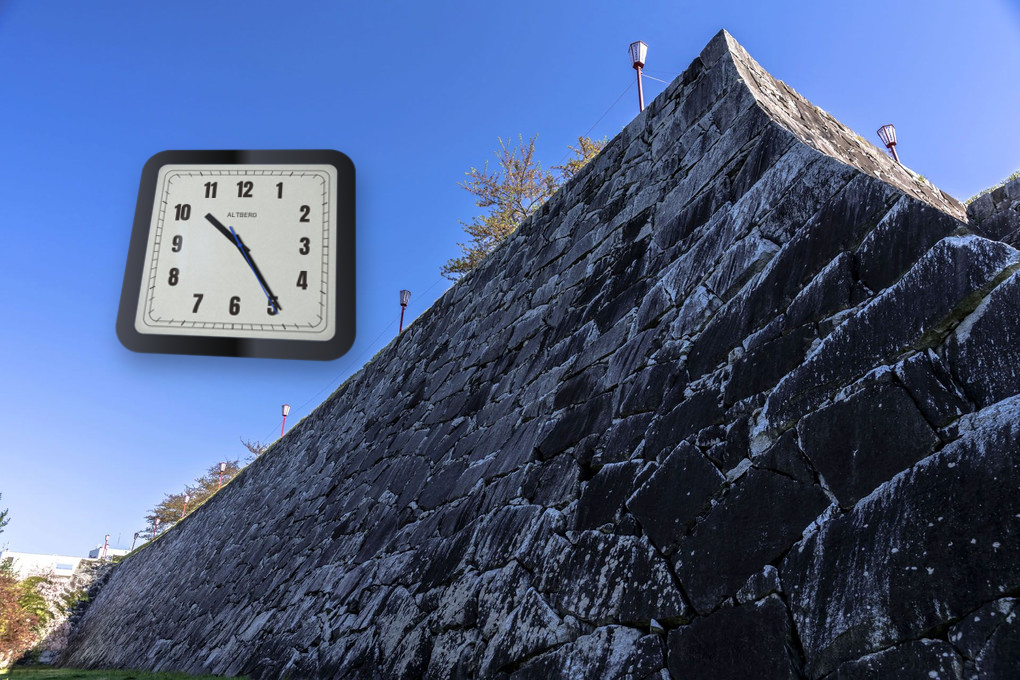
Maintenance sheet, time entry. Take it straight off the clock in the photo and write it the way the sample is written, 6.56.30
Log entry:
10.24.25
